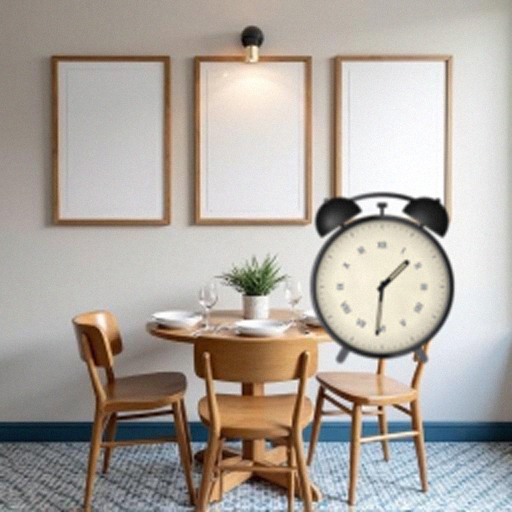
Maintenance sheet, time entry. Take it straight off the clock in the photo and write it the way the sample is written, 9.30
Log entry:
1.31
